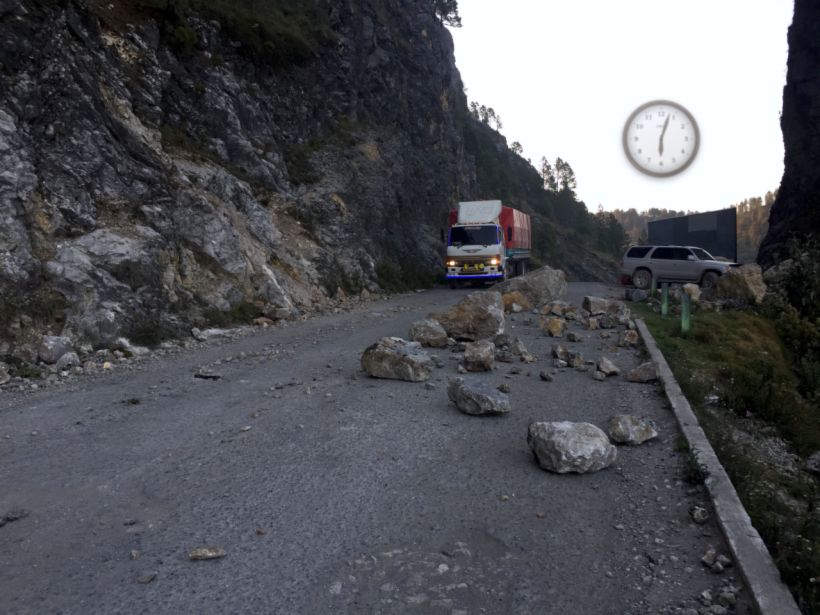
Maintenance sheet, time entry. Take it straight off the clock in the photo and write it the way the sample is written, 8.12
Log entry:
6.03
